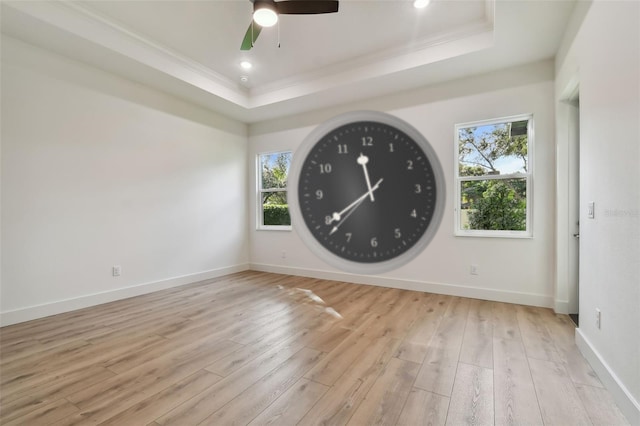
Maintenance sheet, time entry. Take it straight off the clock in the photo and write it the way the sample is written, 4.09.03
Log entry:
11.39.38
